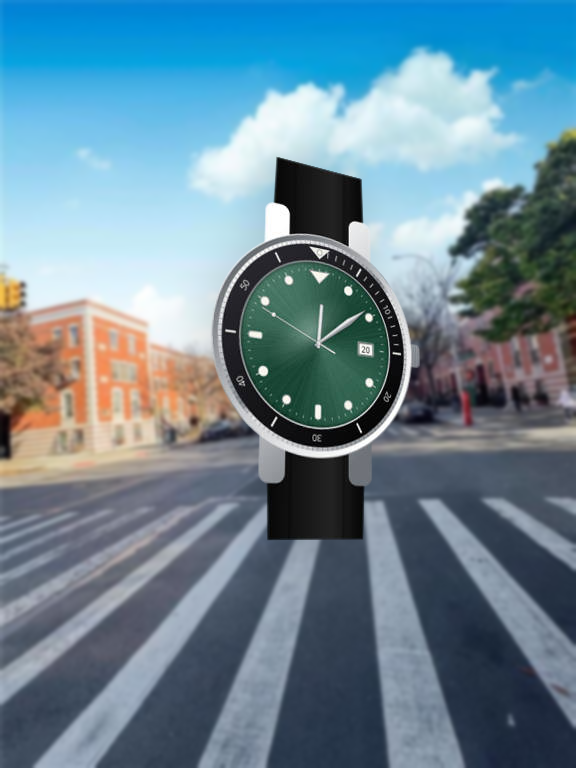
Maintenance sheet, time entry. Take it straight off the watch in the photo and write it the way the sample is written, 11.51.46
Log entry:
12.08.49
